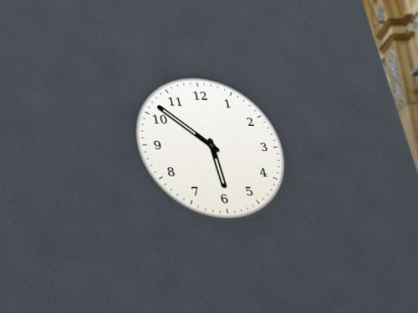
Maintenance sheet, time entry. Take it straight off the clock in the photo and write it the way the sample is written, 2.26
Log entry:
5.52
